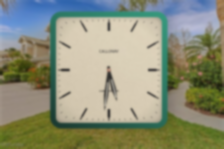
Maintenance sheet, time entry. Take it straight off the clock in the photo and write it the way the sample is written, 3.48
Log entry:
5.31
